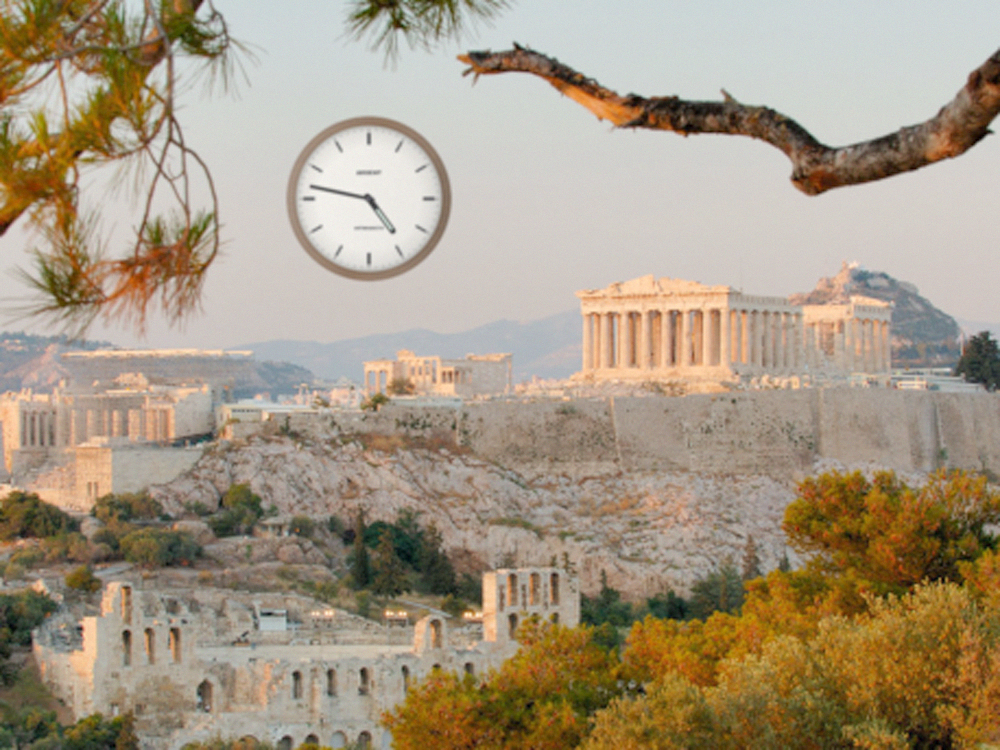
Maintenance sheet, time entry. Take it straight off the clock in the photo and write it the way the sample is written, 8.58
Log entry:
4.47
